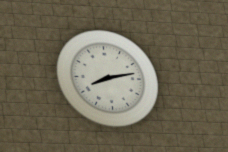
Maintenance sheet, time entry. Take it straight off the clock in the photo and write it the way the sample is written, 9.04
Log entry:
8.13
